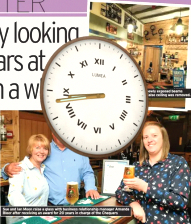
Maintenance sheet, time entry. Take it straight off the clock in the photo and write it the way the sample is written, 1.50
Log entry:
8.43
